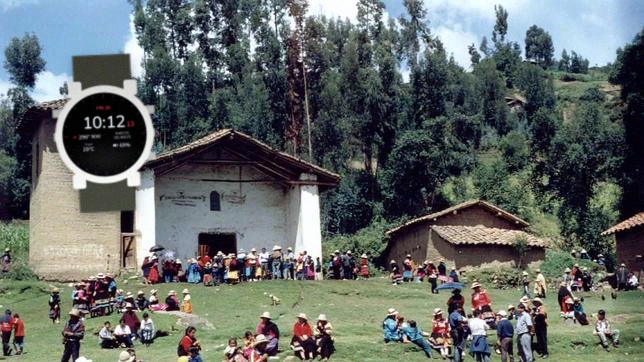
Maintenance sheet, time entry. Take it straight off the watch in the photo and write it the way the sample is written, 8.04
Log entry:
10.12
